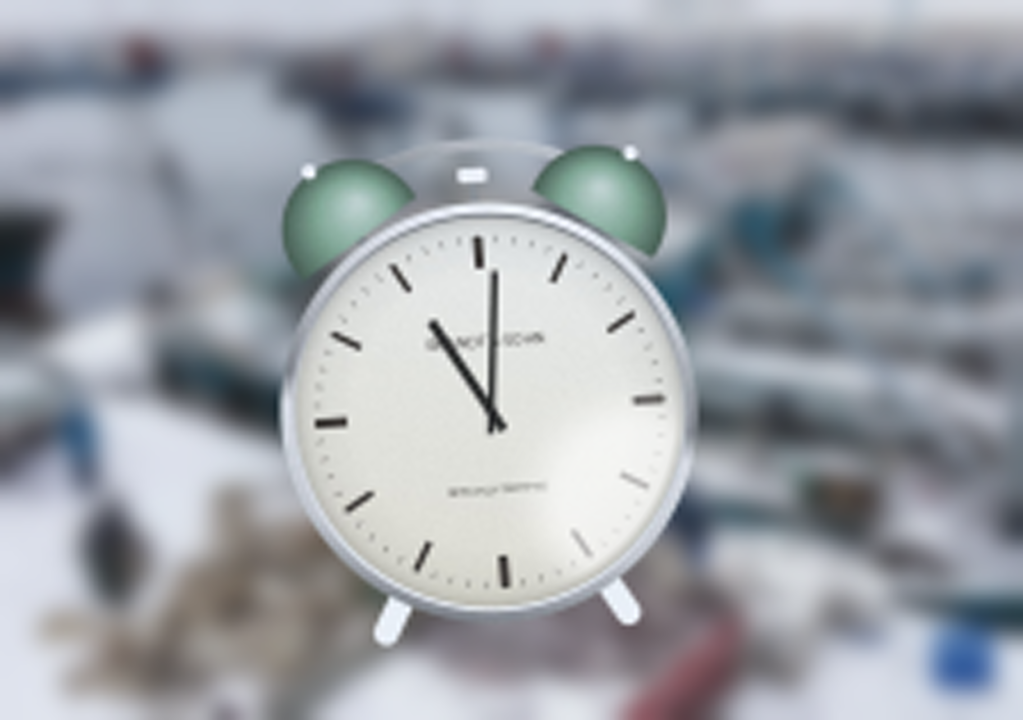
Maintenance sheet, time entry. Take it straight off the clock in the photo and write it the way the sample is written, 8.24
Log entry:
11.01
